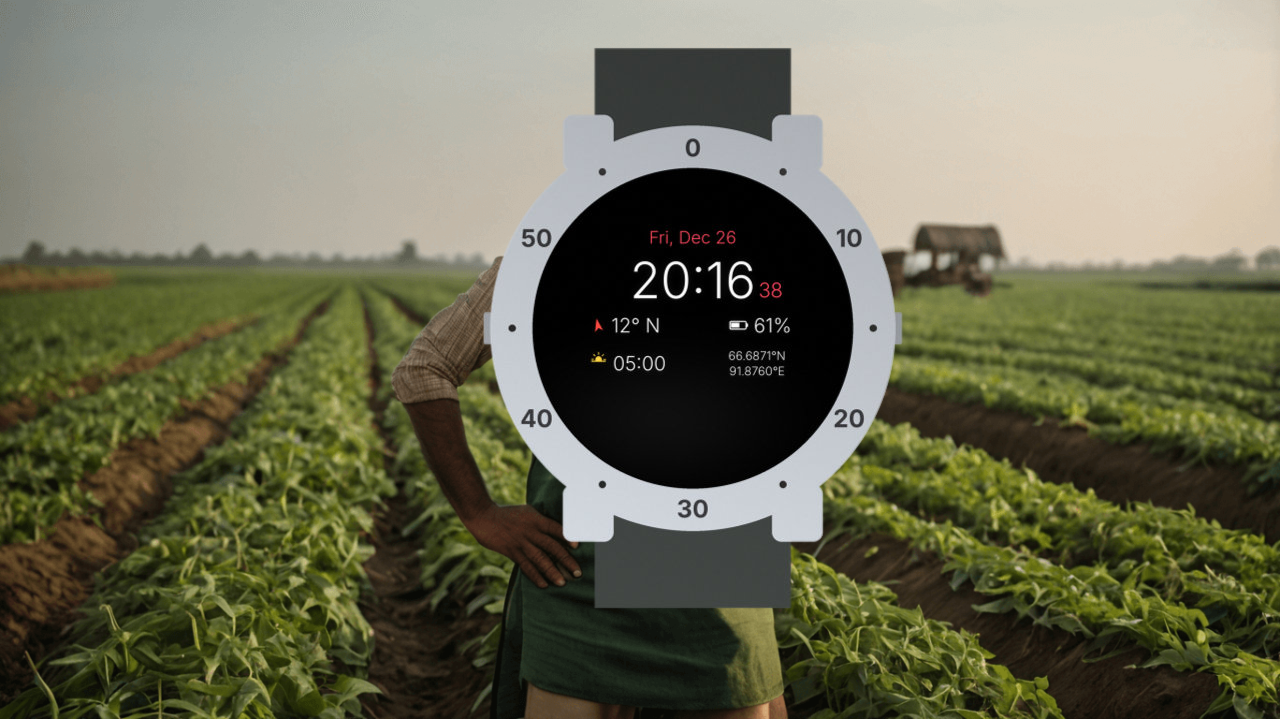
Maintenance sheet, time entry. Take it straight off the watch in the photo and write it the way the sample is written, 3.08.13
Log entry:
20.16.38
